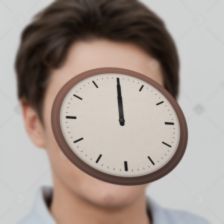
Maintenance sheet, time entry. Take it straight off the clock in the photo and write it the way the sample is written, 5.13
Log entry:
12.00
